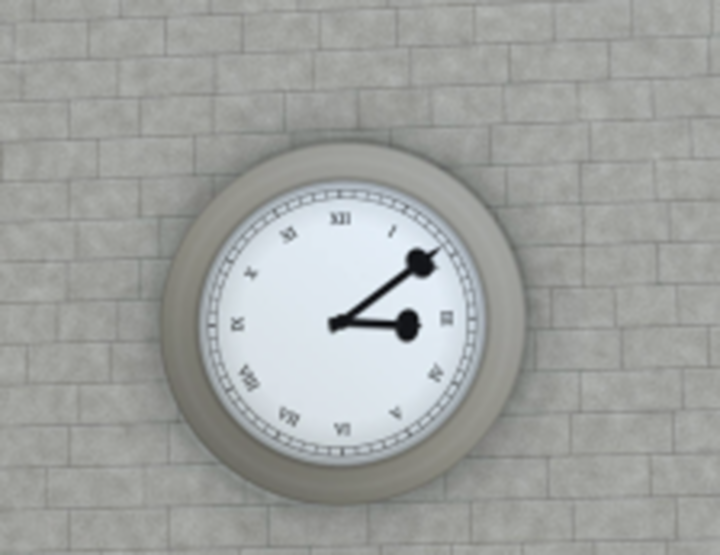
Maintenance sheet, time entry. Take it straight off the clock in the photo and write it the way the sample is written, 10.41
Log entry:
3.09
